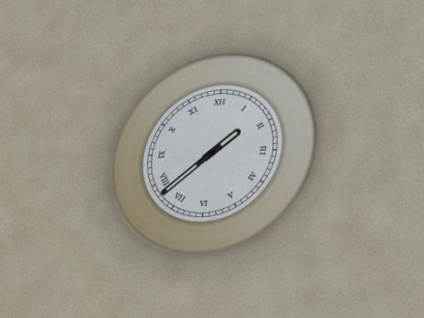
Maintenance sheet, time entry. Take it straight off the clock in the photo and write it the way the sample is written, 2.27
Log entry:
1.38
